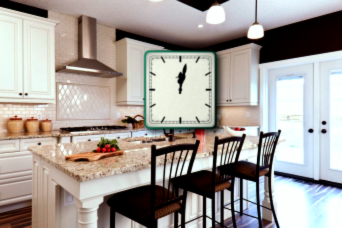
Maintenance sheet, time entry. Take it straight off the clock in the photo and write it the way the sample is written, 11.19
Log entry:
12.02
